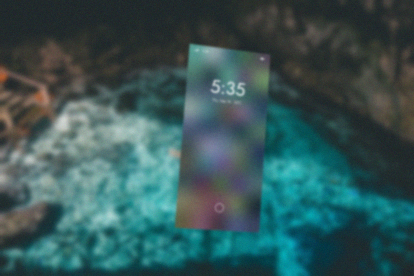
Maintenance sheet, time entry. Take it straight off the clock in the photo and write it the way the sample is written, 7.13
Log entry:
5.35
